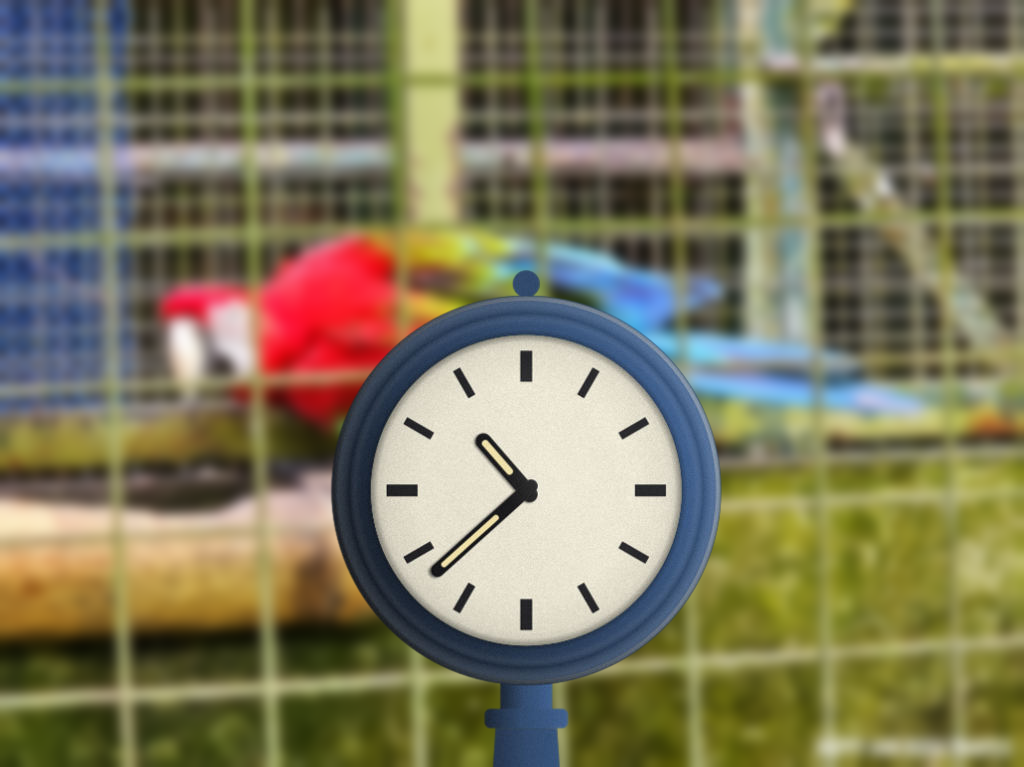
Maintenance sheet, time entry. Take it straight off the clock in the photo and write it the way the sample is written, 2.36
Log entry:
10.38
